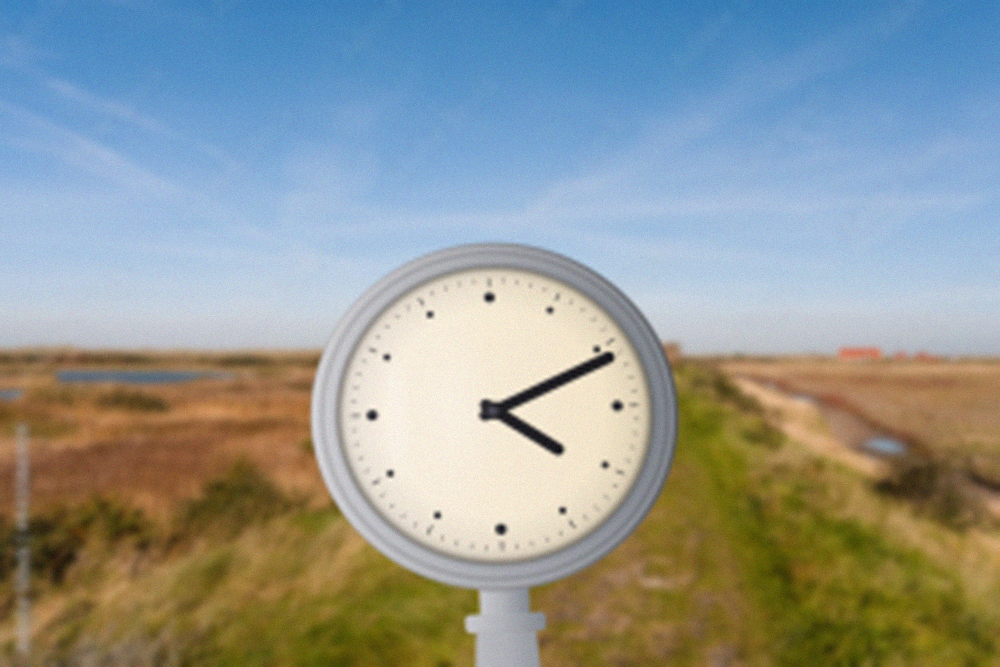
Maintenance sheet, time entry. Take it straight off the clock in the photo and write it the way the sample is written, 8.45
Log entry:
4.11
